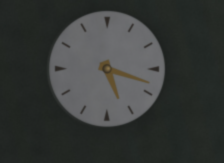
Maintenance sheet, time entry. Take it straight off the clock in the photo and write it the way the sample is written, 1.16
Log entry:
5.18
